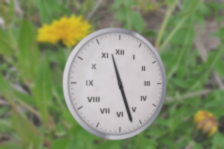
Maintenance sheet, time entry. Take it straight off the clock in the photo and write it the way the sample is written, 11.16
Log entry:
11.27
